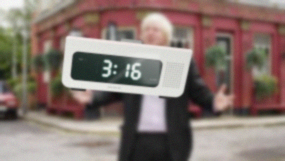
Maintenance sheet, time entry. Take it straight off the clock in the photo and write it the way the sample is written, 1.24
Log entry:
3.16
